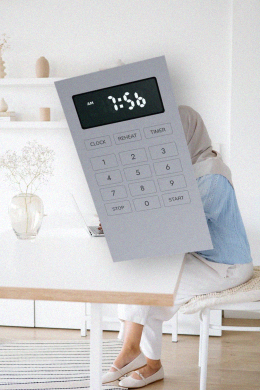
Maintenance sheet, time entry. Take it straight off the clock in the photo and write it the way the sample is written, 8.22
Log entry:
7.56
